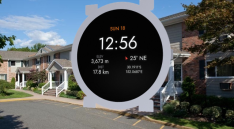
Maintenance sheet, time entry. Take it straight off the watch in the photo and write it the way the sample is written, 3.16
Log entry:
12.56
